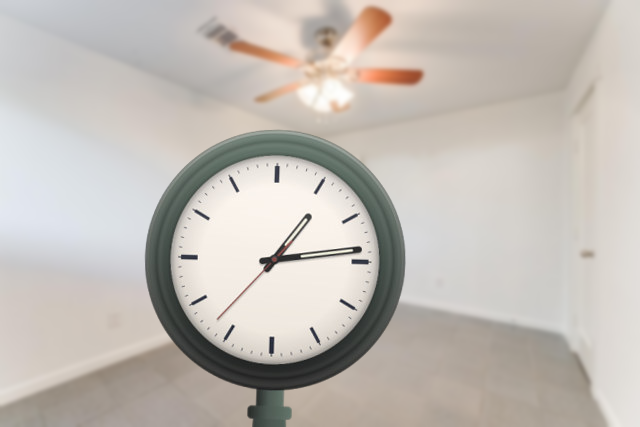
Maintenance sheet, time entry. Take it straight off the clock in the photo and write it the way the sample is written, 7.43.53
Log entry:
1.13.37
